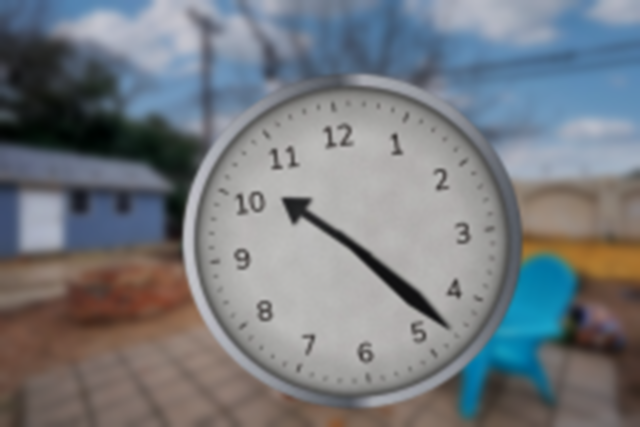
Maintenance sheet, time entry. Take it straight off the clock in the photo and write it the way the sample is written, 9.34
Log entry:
10.23
